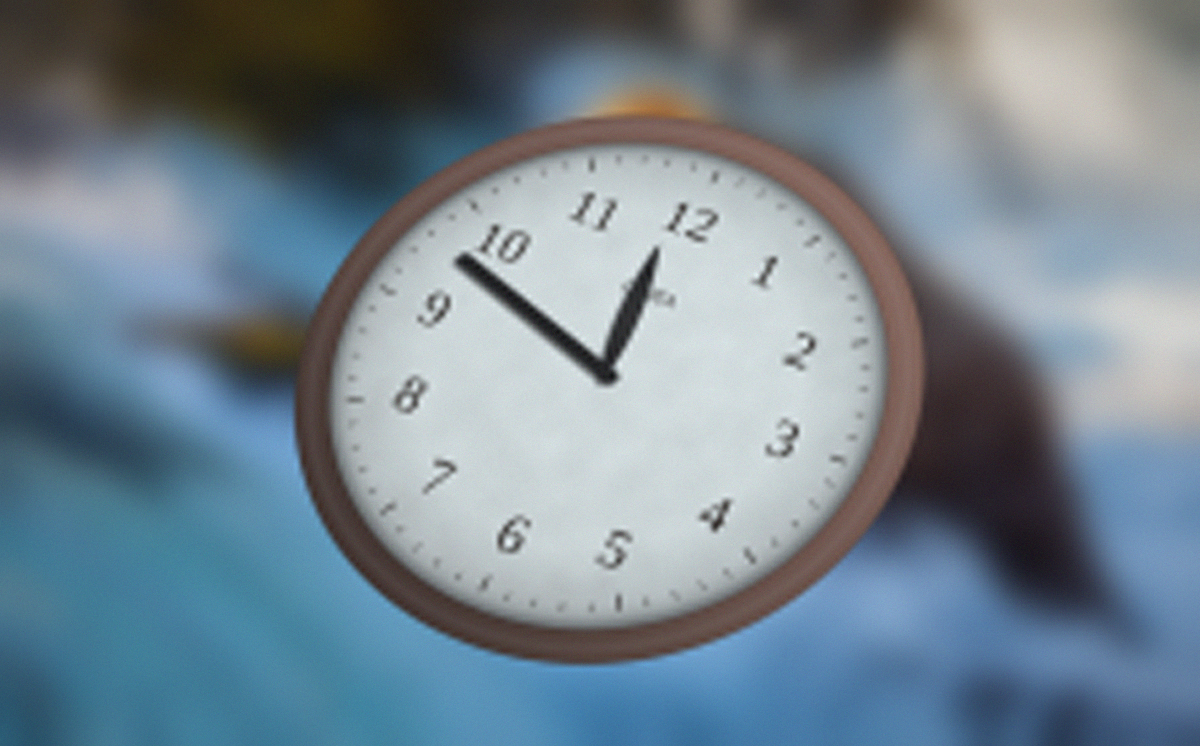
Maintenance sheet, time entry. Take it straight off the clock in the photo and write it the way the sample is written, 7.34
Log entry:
11.48
